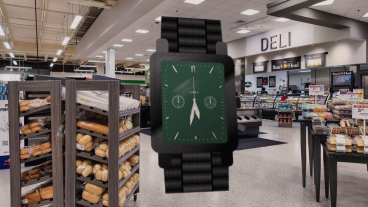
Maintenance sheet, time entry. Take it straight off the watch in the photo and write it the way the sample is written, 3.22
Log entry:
5.32
